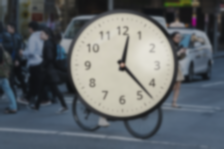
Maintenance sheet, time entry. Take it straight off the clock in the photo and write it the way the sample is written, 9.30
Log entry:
12.23
